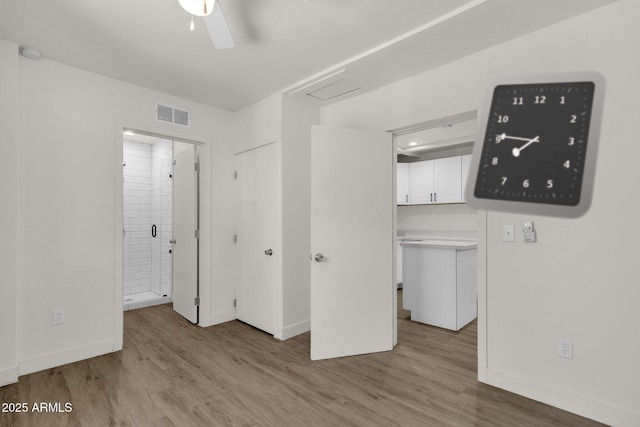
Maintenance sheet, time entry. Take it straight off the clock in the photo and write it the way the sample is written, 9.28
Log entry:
7.46
